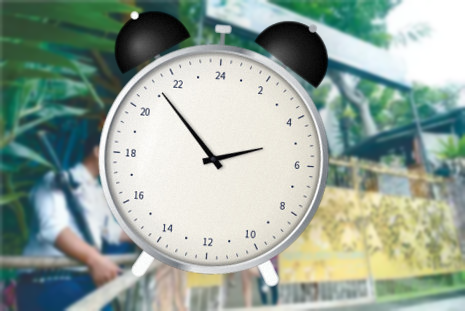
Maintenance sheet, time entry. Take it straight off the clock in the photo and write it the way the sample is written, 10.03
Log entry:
4.53
